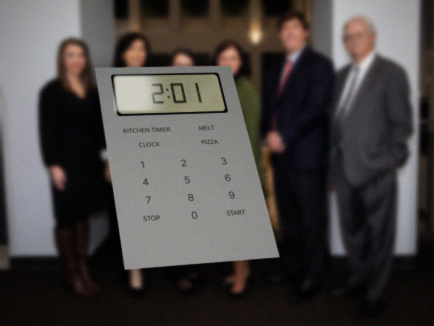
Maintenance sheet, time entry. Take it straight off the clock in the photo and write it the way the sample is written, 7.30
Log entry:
2.01
